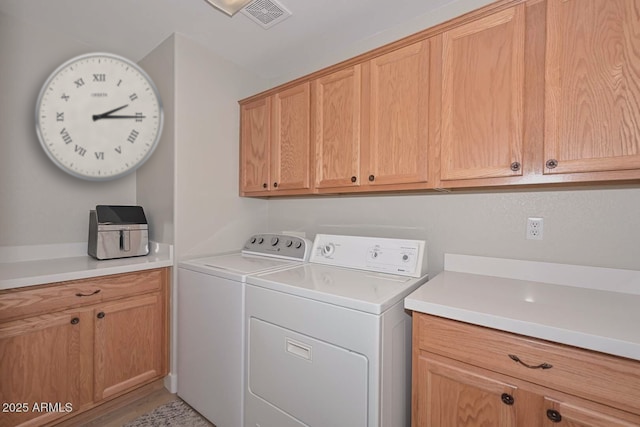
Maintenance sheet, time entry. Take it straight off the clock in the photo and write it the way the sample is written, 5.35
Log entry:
2.15
